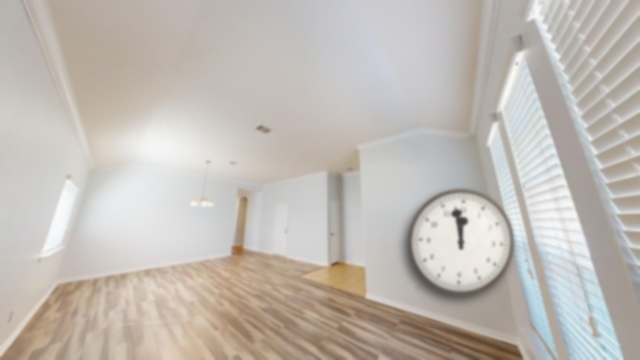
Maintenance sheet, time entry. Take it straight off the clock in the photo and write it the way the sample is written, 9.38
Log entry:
11.58
